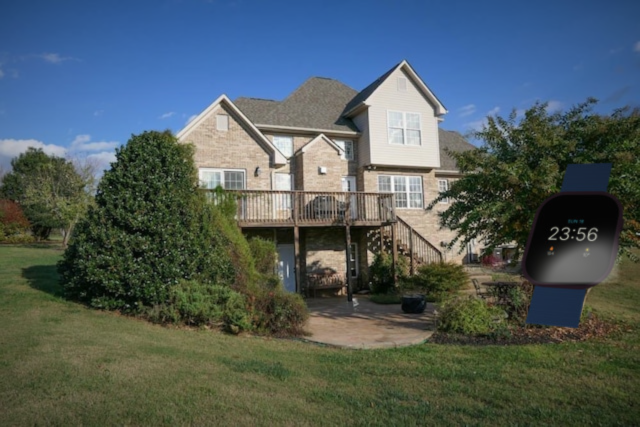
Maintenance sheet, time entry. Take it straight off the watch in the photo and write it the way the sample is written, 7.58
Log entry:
23.56
